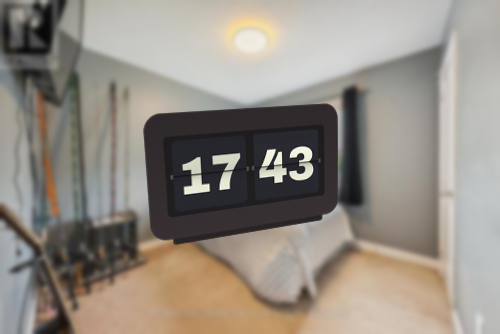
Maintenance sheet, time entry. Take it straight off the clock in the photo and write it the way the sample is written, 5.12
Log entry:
17.43
